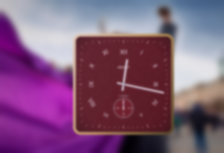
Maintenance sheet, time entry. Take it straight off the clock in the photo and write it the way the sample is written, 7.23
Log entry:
12.17
